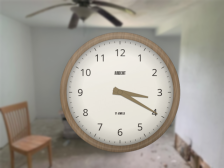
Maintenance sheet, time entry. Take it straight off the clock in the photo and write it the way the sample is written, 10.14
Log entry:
3.20
